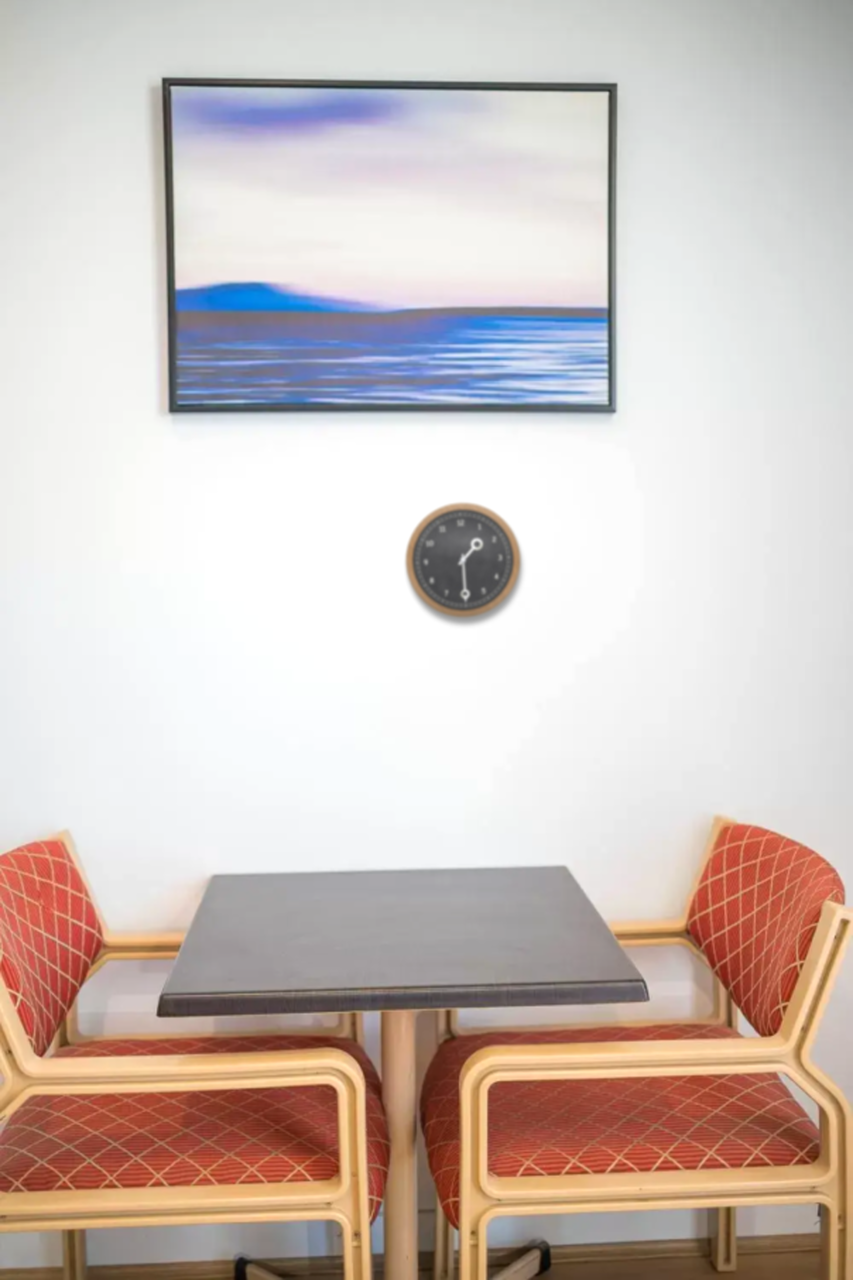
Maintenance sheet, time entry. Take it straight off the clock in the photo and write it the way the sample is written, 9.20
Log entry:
1.30
